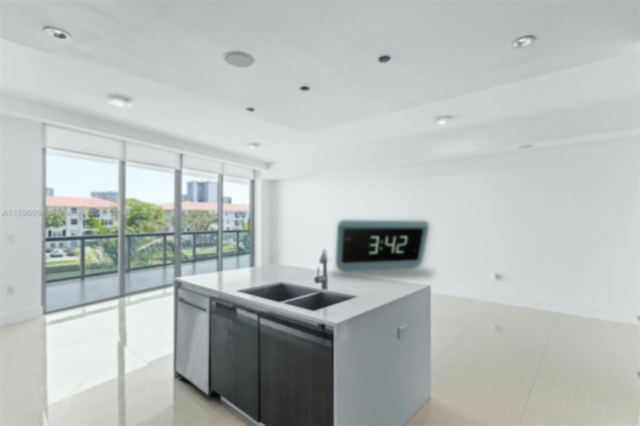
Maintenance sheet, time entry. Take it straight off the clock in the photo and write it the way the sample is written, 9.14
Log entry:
3.42
